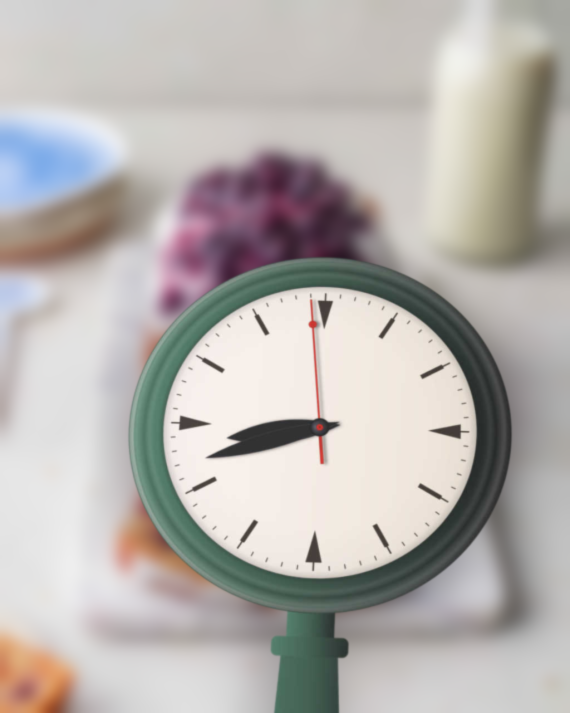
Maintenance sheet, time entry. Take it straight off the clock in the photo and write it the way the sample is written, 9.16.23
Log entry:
8.41.59
